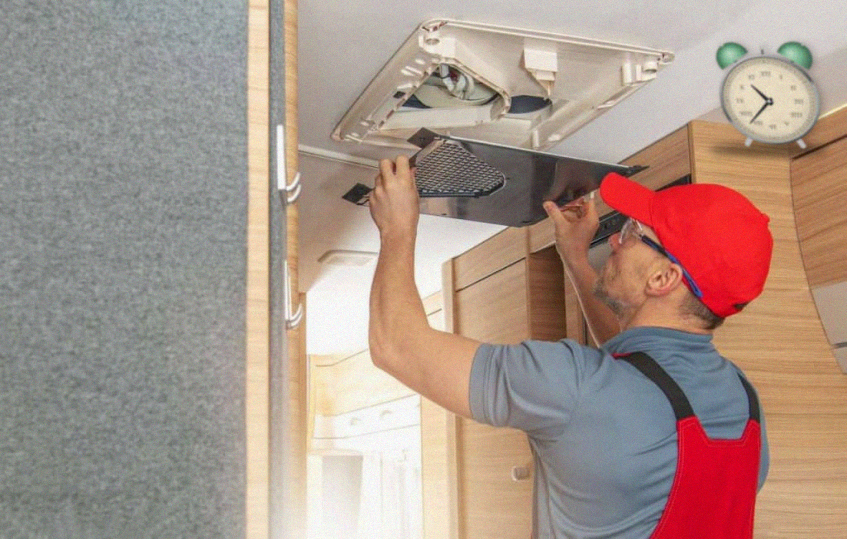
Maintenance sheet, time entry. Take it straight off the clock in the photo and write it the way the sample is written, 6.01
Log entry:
10.37
